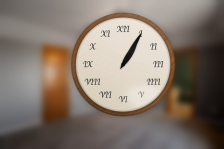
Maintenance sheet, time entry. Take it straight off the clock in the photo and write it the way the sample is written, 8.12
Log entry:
1.05
